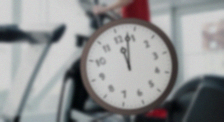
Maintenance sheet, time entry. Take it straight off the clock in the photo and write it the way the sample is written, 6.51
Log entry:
12.03
